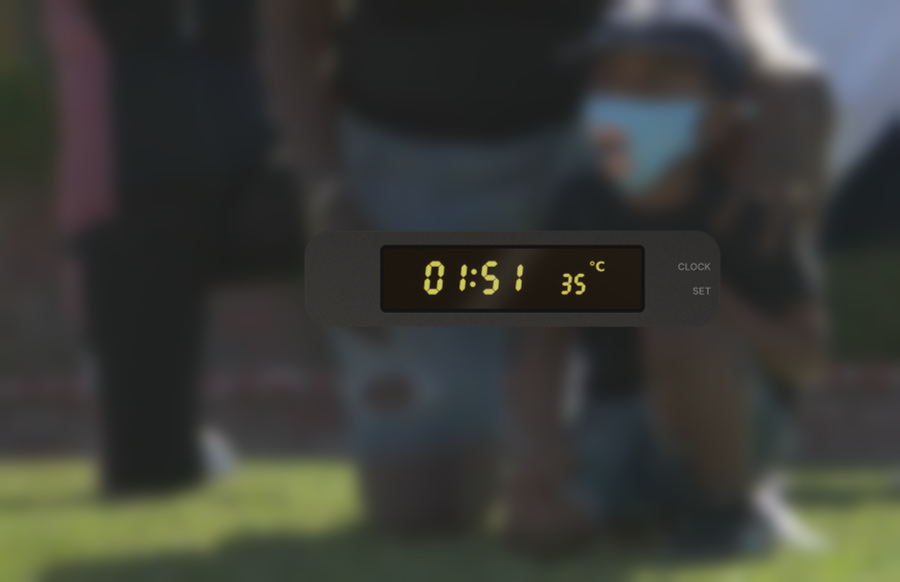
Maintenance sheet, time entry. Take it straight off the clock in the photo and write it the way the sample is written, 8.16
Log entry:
1.51
